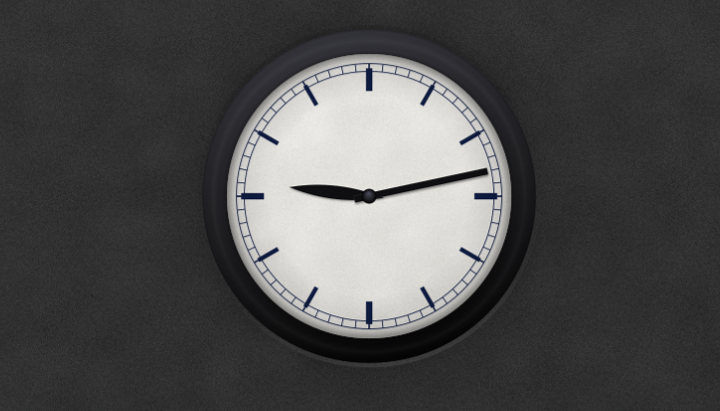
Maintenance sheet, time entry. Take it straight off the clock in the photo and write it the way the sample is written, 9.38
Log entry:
9.13
